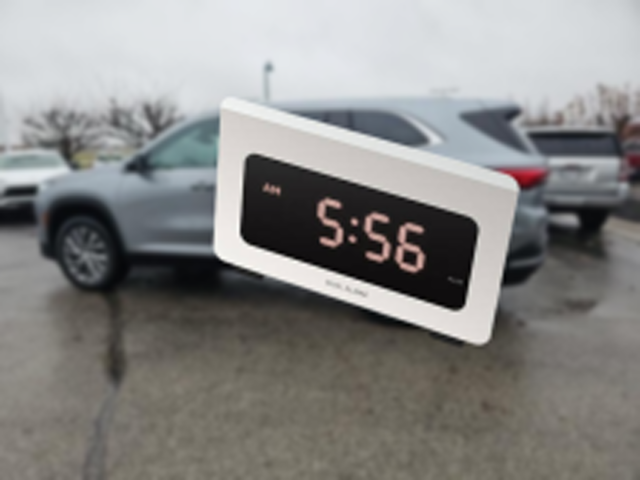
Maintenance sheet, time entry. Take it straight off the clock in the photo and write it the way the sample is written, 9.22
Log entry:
5.56
